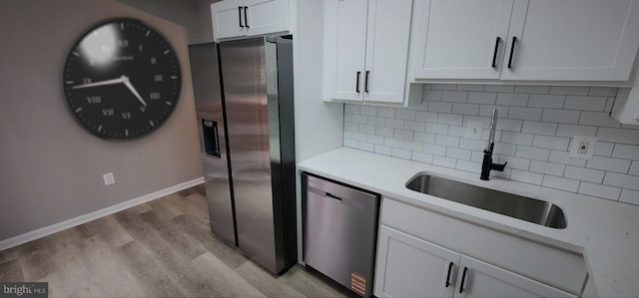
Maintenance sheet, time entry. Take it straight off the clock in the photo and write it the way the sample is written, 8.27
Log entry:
4.44
